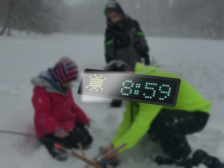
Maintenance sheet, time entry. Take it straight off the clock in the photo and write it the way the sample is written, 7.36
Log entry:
8.59
